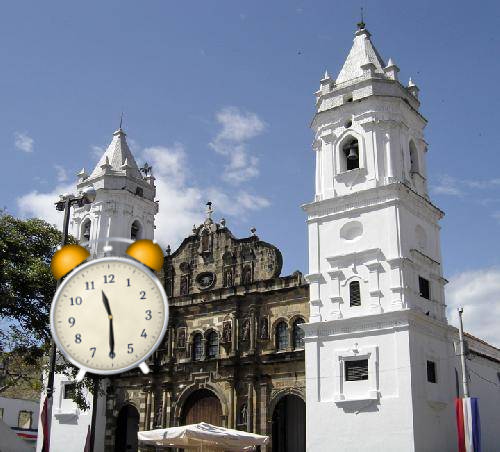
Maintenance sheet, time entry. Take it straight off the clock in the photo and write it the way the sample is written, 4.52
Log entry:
11.30
